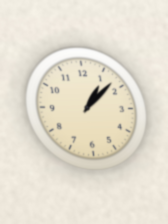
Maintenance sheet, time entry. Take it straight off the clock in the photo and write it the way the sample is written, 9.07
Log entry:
1.08
